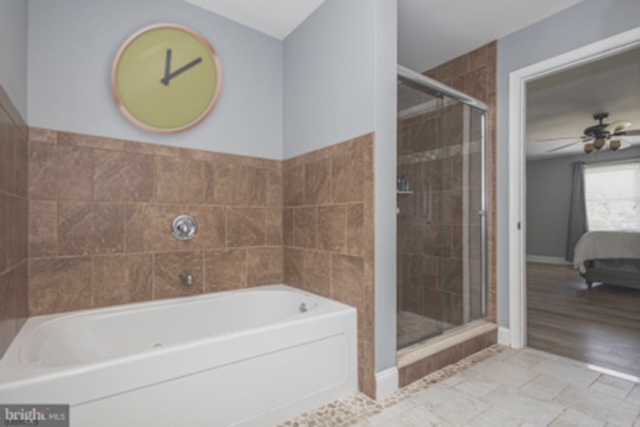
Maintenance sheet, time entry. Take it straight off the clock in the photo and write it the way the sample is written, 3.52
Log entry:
12.10
